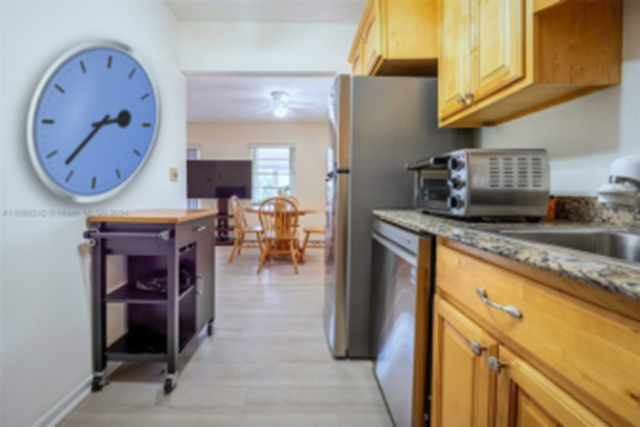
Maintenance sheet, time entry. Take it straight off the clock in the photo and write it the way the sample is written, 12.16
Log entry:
2.37
